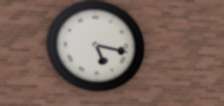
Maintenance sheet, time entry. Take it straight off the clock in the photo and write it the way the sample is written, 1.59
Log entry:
5.17
